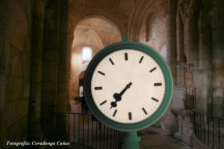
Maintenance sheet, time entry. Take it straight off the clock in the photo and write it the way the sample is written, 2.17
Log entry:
7.37
